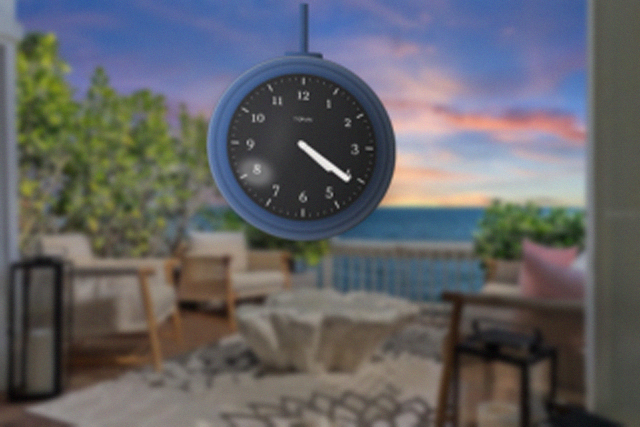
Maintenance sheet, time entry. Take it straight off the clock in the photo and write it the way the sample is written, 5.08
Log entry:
4.21
